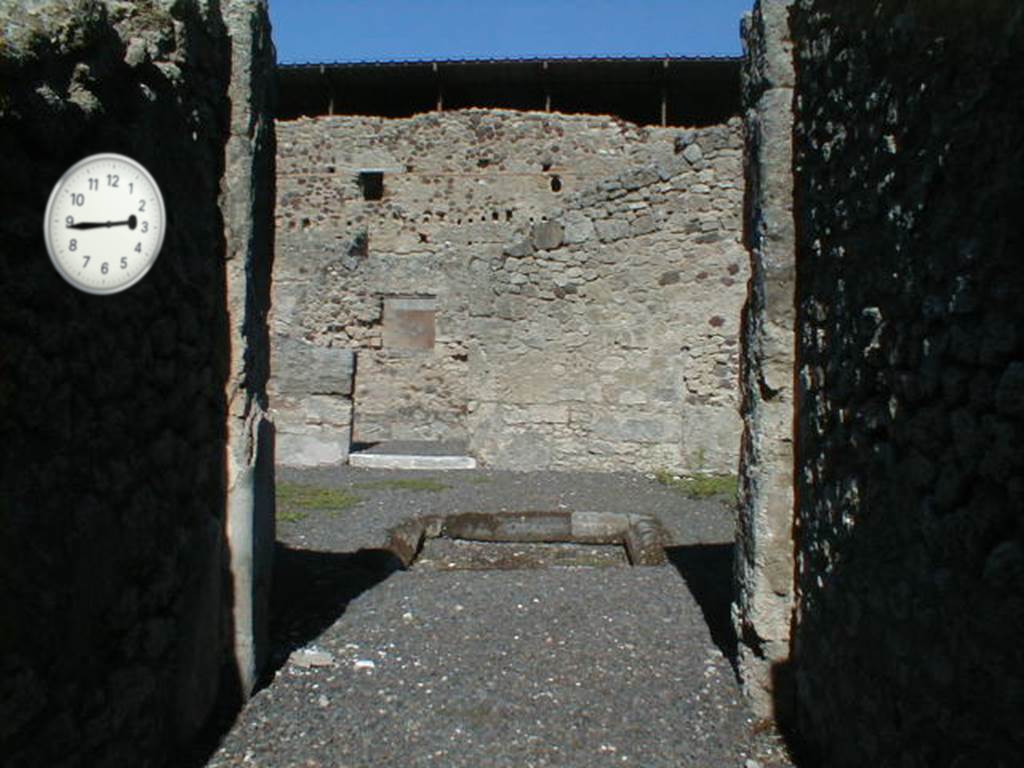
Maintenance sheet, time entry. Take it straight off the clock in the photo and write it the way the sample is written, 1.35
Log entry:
2.44
